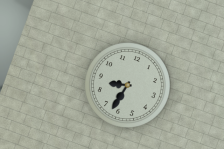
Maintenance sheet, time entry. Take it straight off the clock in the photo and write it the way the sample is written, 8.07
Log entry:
8.32
